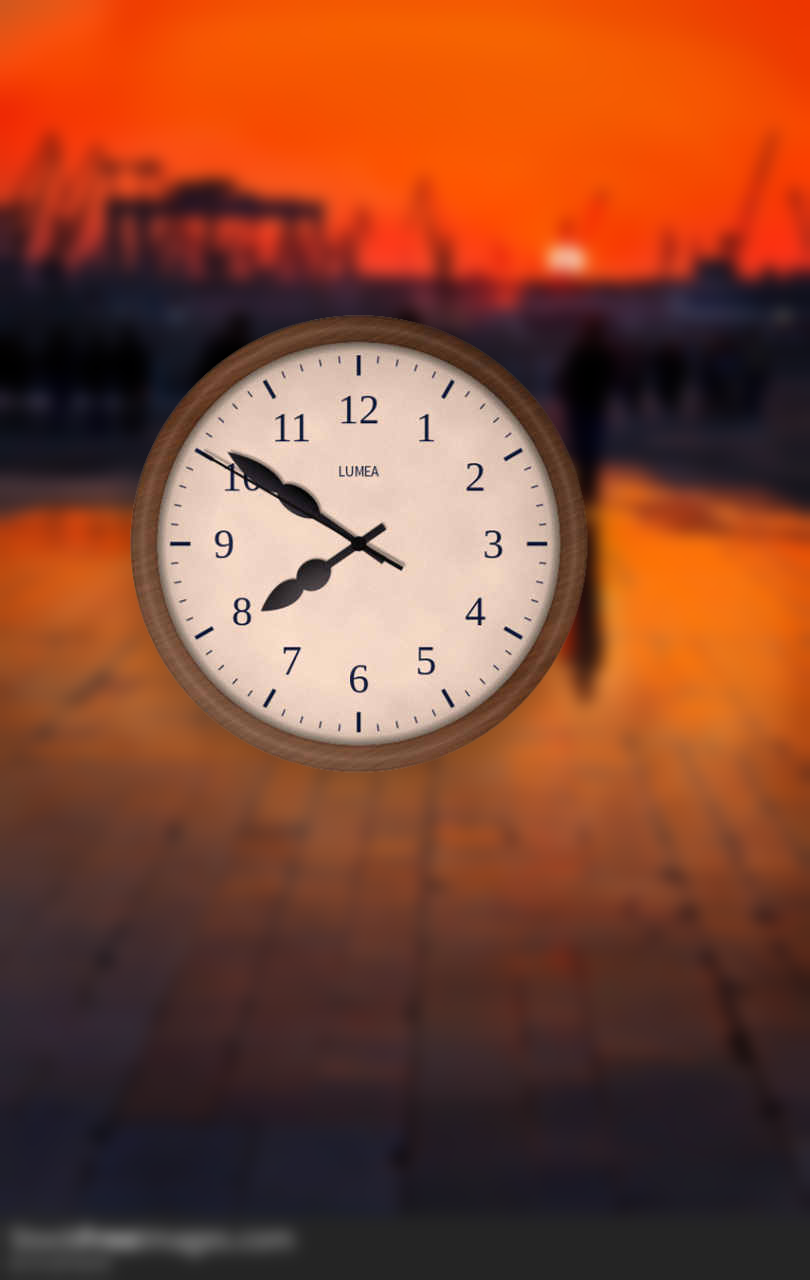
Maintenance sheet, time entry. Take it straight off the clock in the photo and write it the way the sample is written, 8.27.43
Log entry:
7.50.50
